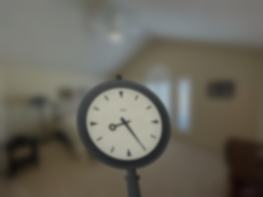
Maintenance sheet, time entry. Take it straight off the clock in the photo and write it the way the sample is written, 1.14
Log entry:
8.25
